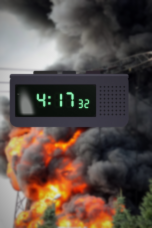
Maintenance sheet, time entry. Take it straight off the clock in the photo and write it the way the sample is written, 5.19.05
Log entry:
4.17.32
